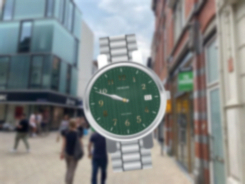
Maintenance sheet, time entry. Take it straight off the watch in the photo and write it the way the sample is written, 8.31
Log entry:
9.49
